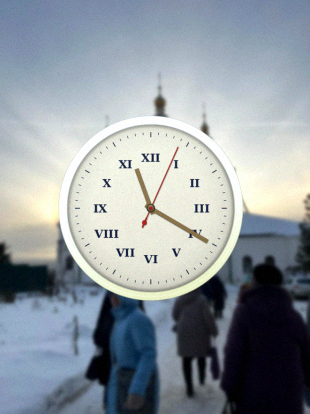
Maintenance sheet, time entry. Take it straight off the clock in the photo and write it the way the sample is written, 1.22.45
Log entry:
11.20.04
